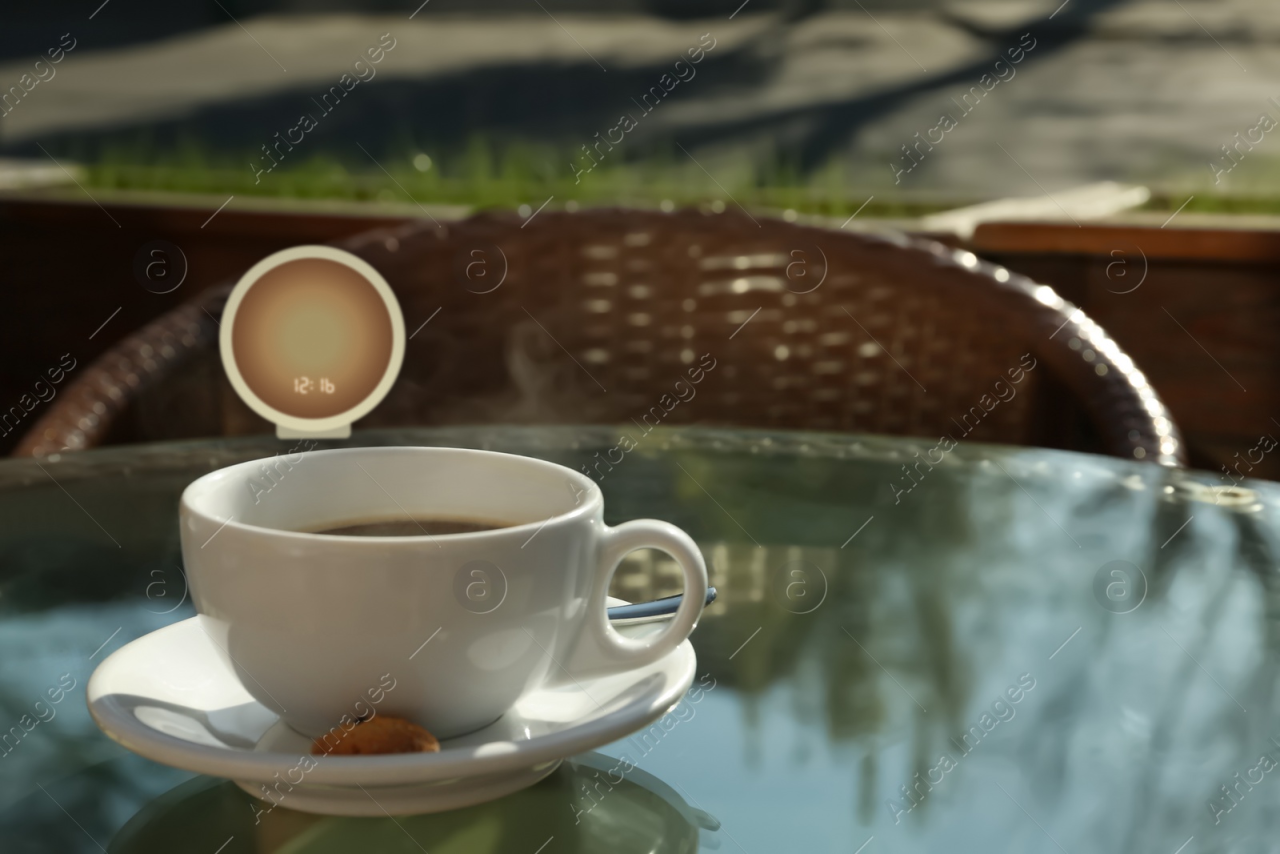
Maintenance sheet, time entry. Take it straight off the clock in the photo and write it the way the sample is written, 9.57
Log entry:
12.16
